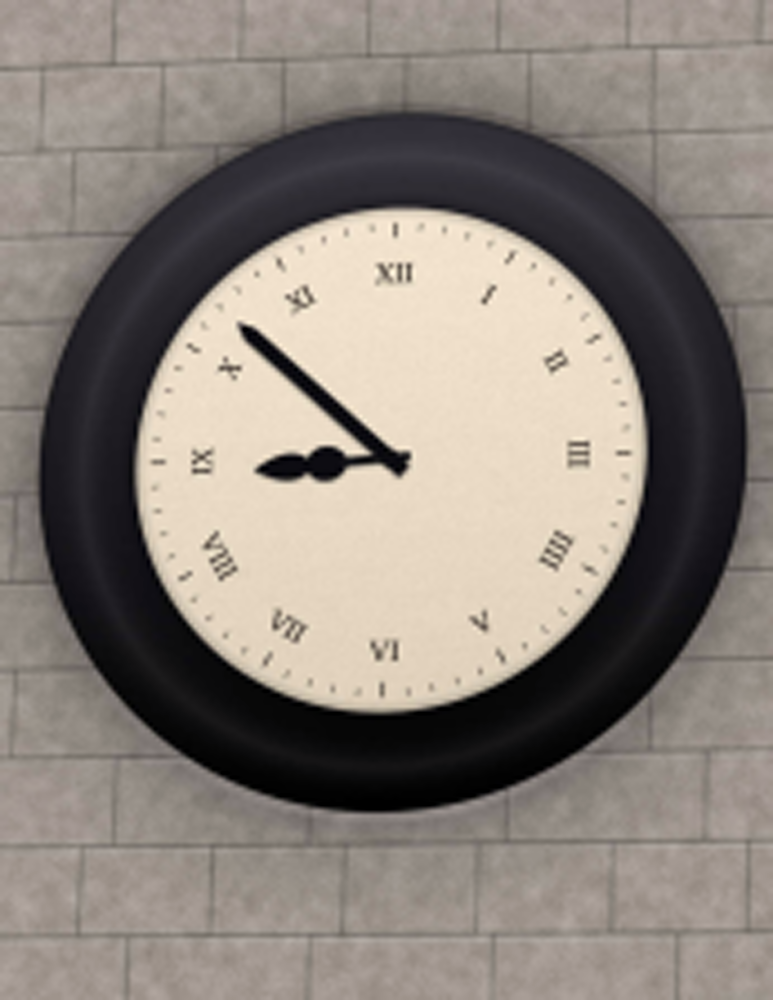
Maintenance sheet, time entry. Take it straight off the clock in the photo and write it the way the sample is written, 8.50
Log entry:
8.52
